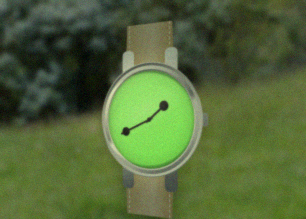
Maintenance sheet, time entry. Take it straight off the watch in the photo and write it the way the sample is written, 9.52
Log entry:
1.41
